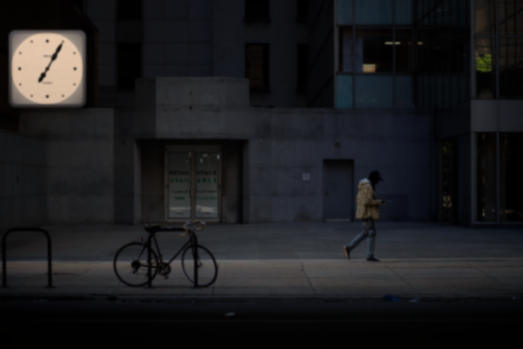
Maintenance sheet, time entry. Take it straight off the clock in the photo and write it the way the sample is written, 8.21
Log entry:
7.05
